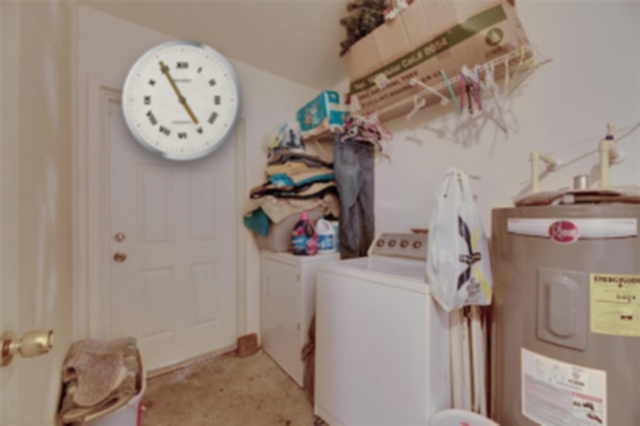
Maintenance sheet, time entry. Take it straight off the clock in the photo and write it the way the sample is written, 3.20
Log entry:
4.55
